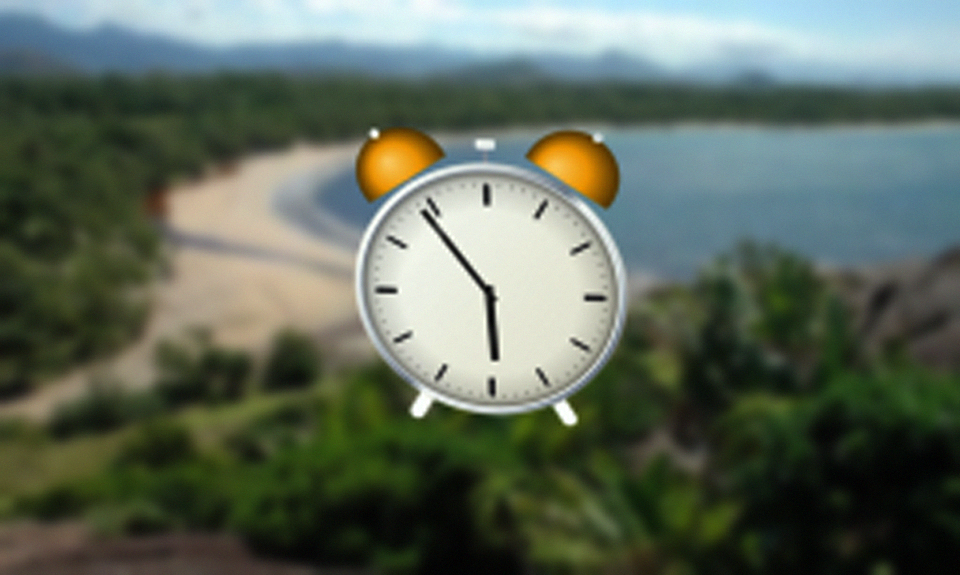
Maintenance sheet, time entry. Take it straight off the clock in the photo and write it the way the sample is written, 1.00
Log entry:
5.54
